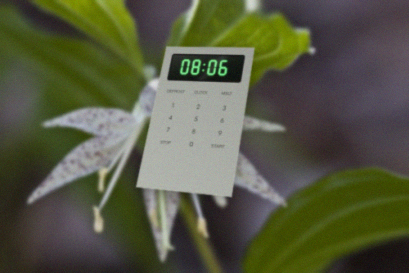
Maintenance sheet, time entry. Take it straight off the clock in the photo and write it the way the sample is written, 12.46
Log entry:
8.06
